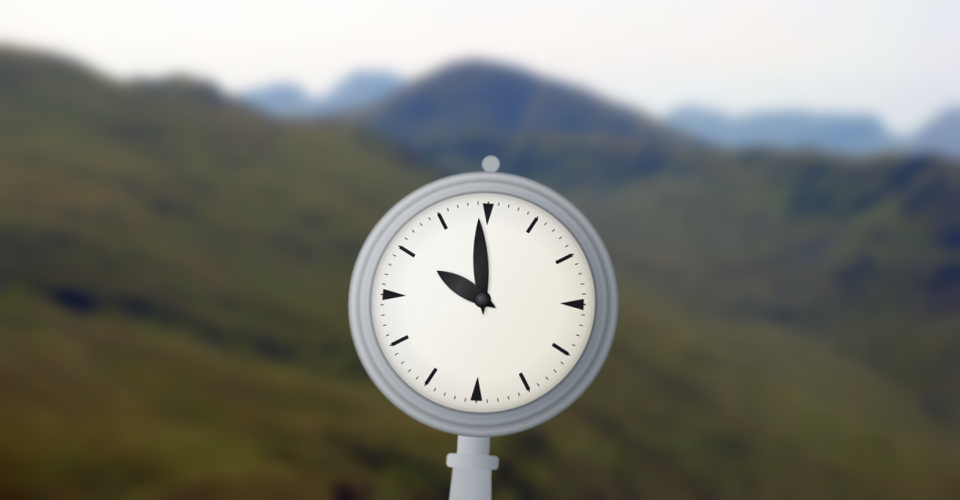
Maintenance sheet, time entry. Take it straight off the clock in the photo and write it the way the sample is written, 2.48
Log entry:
9.59
